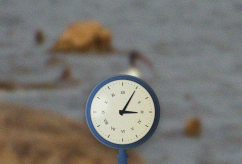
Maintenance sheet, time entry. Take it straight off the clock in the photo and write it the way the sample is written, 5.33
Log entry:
3.05
